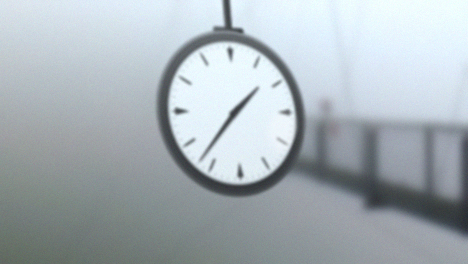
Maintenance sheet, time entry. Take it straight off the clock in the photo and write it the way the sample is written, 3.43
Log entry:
1.37
